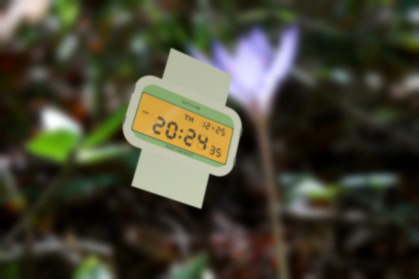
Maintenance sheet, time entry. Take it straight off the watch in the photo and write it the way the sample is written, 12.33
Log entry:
20.24
